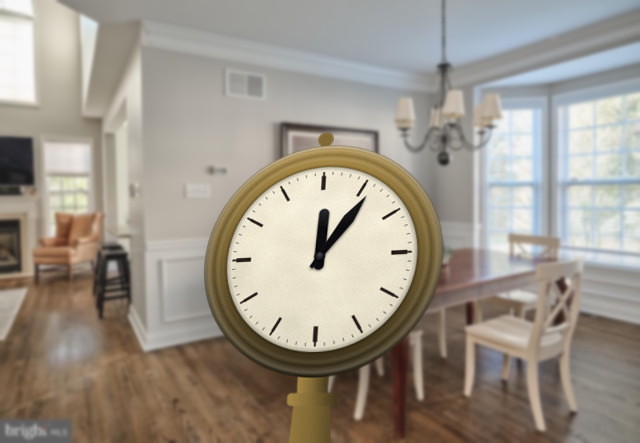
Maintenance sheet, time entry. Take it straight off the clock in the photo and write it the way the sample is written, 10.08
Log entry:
12.06
